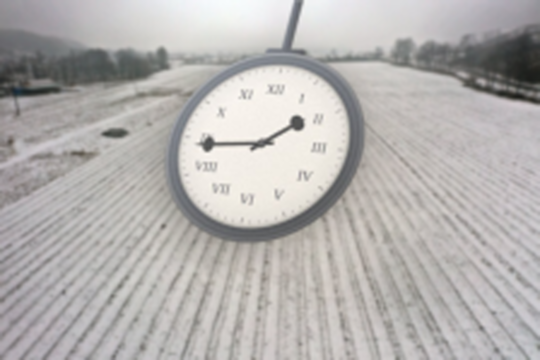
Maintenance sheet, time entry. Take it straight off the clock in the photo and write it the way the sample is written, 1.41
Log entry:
1.44
